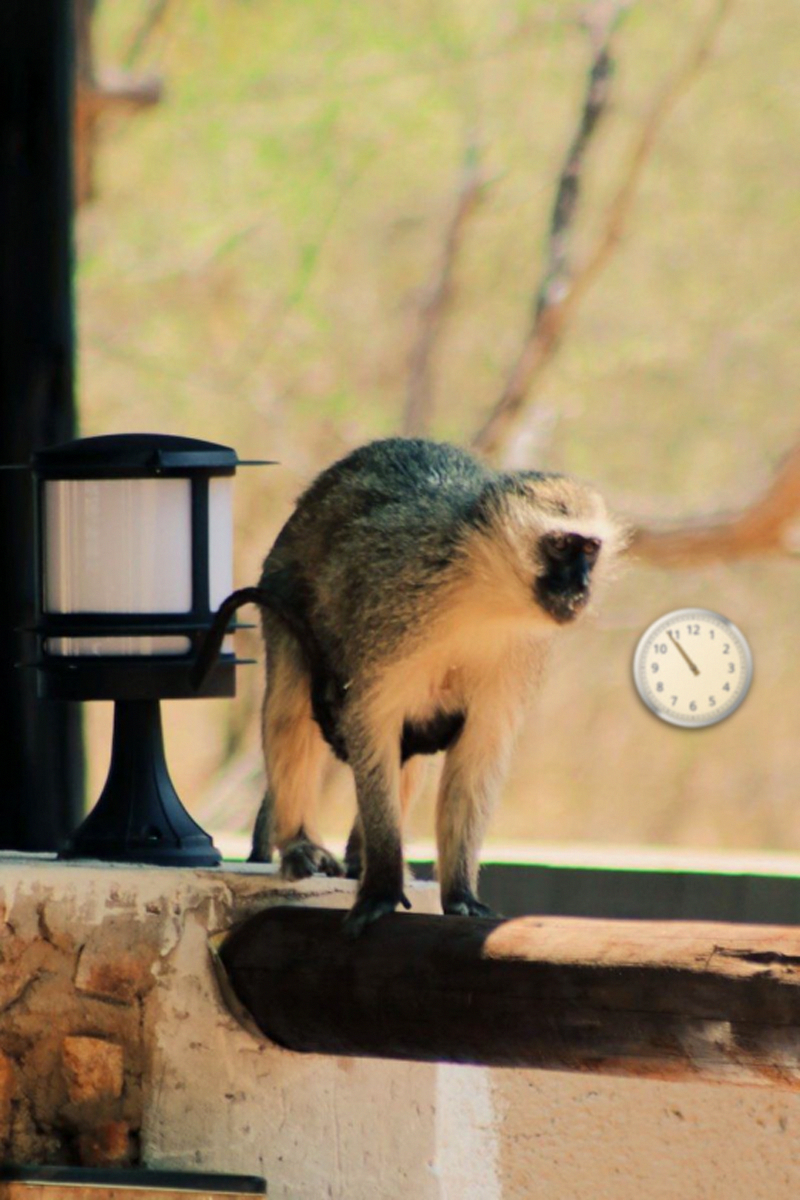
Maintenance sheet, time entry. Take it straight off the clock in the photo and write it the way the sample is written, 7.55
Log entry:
10.54
